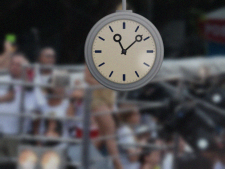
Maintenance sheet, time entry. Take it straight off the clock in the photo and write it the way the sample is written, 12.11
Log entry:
11.08
